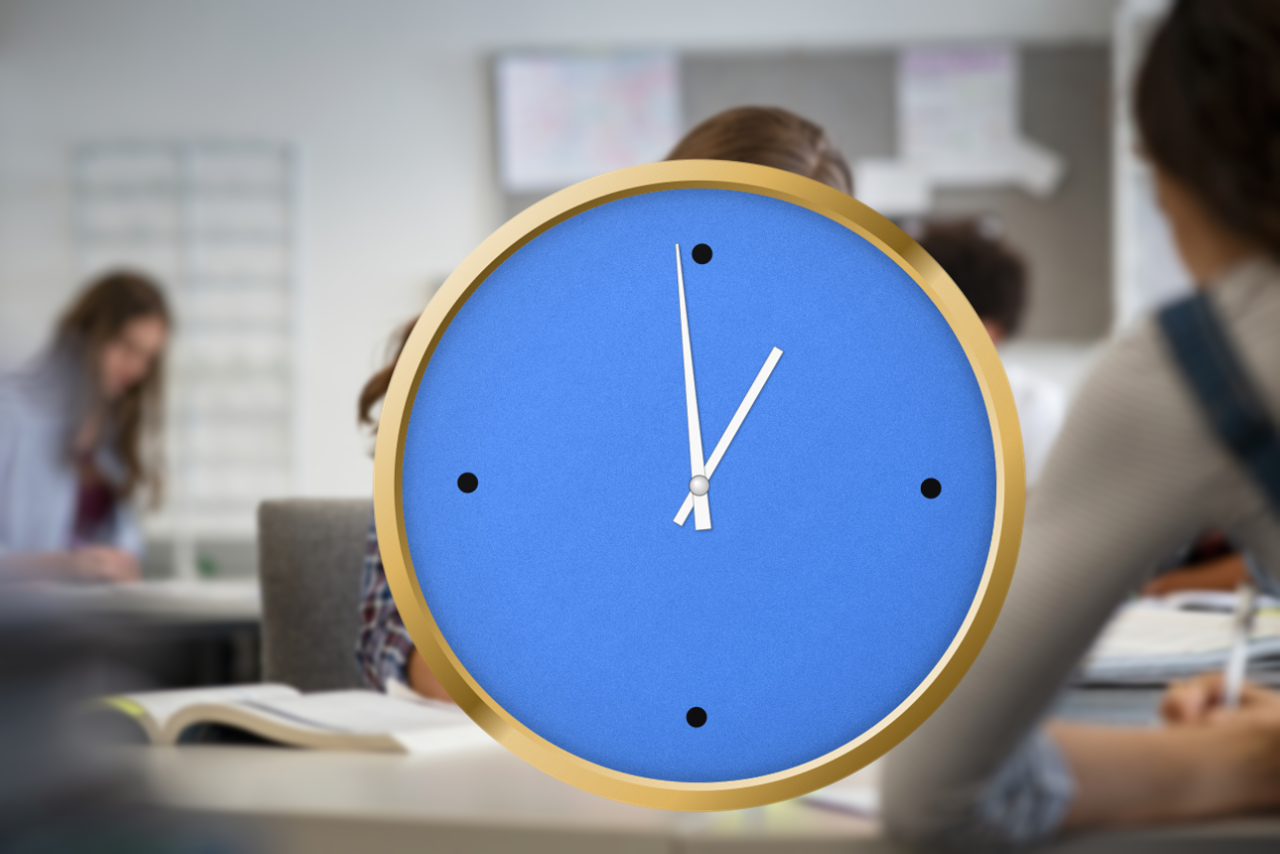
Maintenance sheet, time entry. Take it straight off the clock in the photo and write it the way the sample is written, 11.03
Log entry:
12.59
